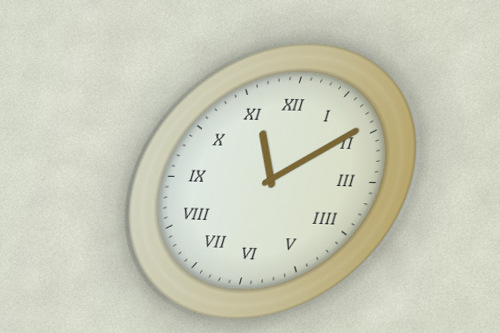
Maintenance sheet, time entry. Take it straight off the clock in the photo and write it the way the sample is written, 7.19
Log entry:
11.09
